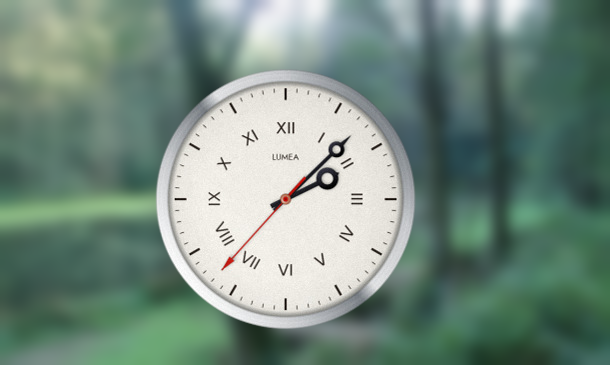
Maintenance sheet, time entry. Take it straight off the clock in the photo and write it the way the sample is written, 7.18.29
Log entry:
2.07.37
